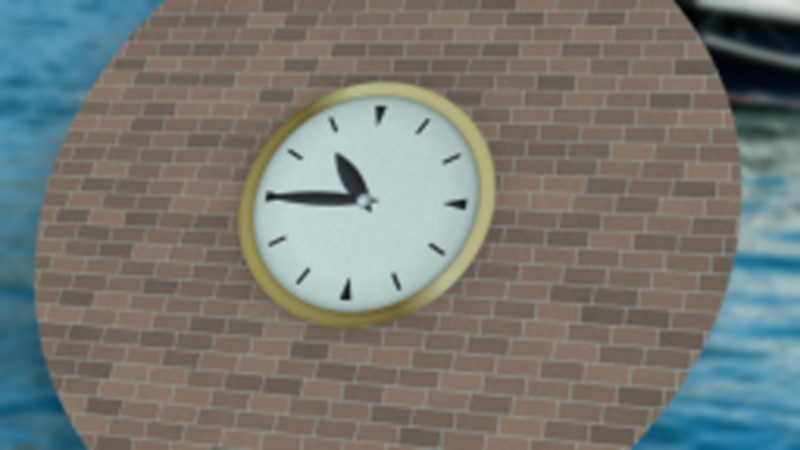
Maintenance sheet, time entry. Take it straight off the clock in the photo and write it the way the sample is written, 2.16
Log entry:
10.45
